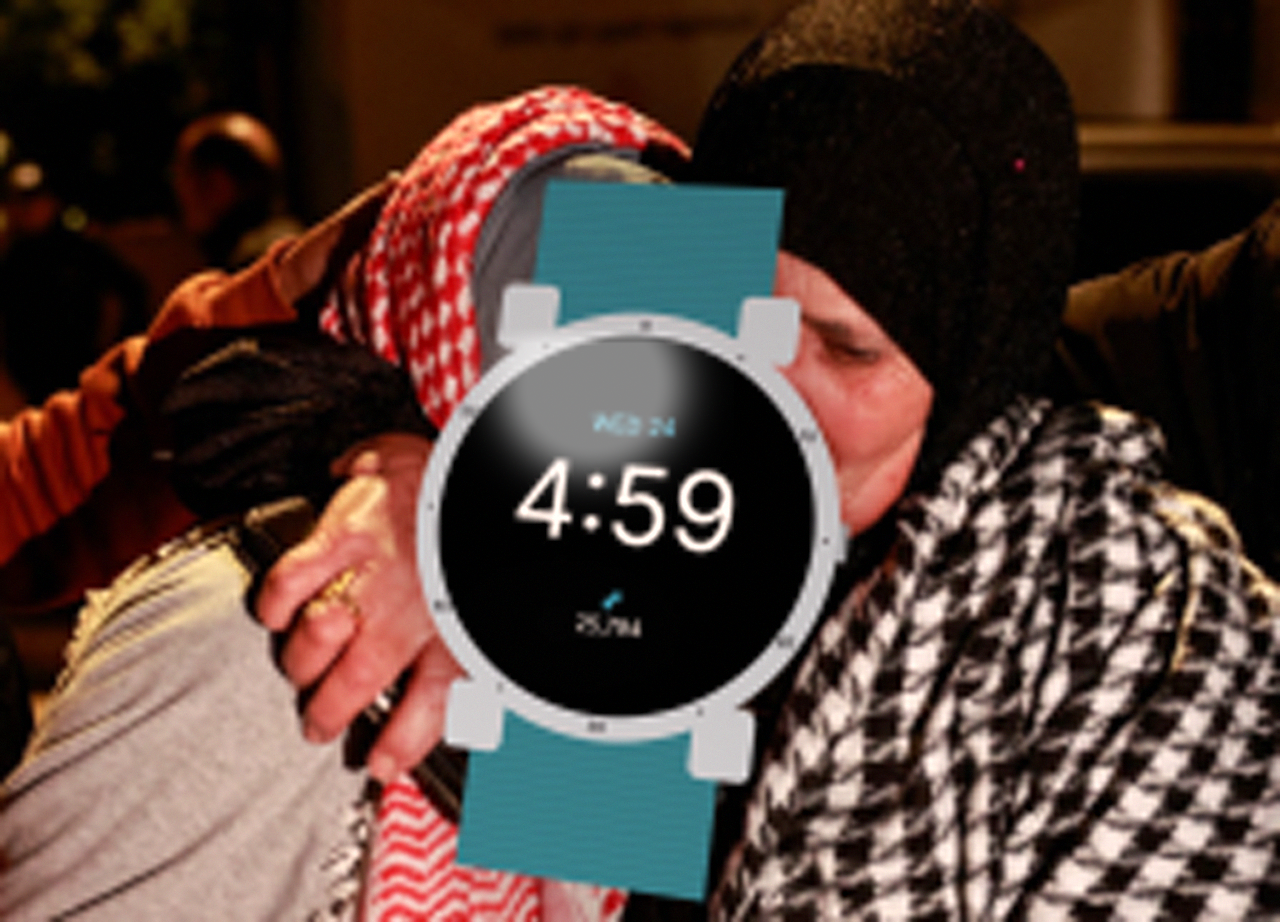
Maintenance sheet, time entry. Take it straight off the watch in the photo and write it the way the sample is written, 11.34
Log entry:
4.59
